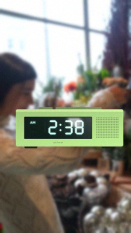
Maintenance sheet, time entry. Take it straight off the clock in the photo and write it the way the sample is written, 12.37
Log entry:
2.38
